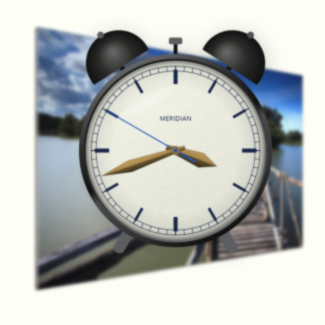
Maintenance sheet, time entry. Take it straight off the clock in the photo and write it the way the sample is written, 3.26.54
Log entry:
3.41.50
